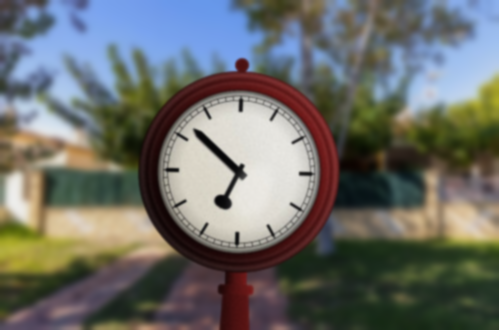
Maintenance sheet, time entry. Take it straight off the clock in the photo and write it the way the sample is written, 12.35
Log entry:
6.52
